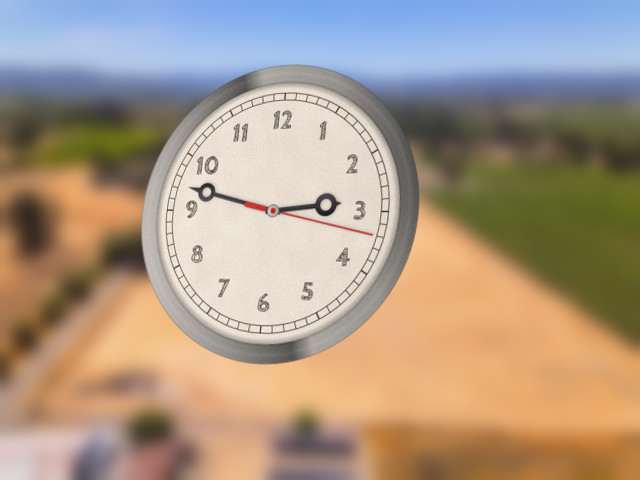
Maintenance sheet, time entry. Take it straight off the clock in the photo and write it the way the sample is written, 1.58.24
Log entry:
2.47.17
